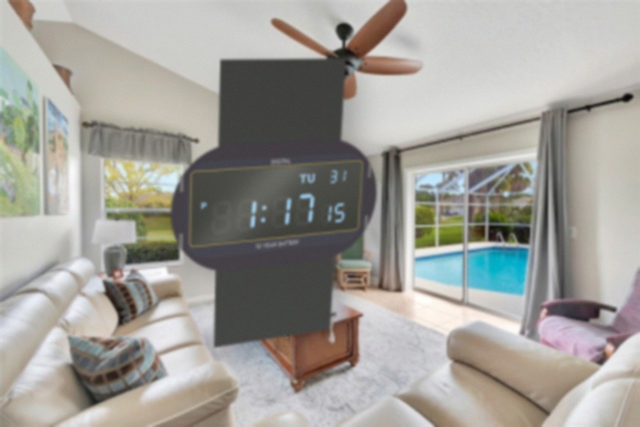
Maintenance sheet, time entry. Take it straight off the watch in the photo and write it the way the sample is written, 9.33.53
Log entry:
1.17.15
